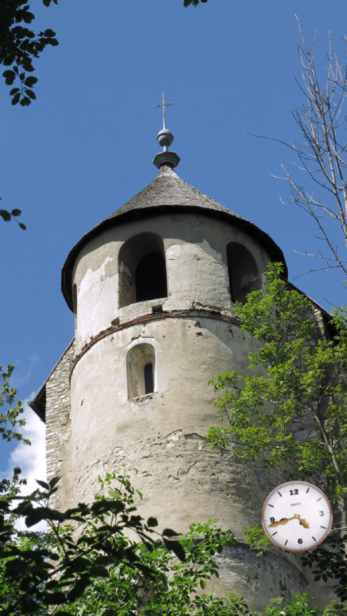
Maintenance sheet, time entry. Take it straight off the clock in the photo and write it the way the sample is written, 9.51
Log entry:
4.43
